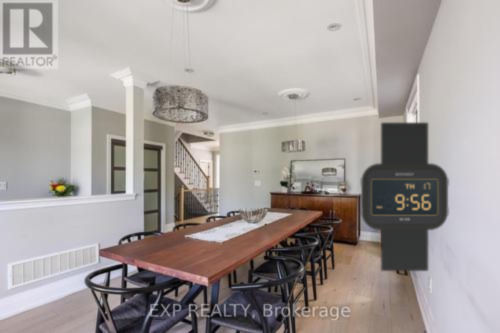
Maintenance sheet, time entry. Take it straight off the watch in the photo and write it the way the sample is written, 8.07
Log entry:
9.56
